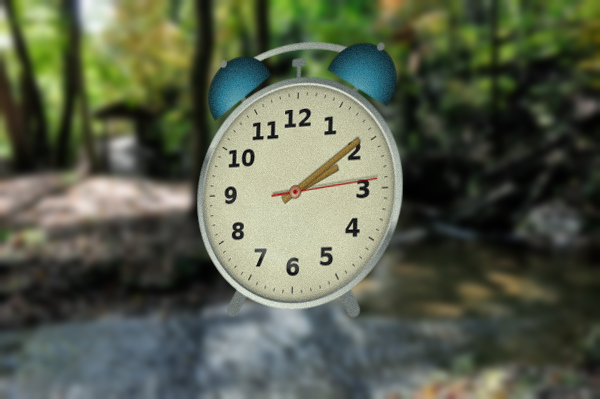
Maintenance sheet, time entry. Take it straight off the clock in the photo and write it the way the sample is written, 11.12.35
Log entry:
2.09.14
